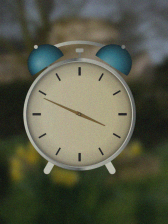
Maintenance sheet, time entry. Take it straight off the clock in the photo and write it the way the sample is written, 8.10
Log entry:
3.49
